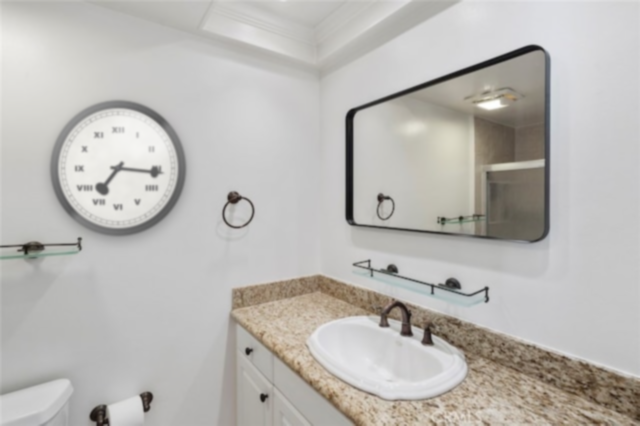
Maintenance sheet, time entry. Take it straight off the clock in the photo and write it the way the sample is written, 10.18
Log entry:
7.16
